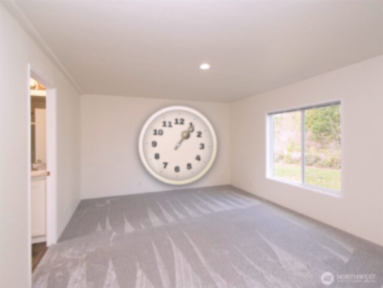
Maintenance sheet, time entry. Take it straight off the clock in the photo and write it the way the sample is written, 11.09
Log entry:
1.06
